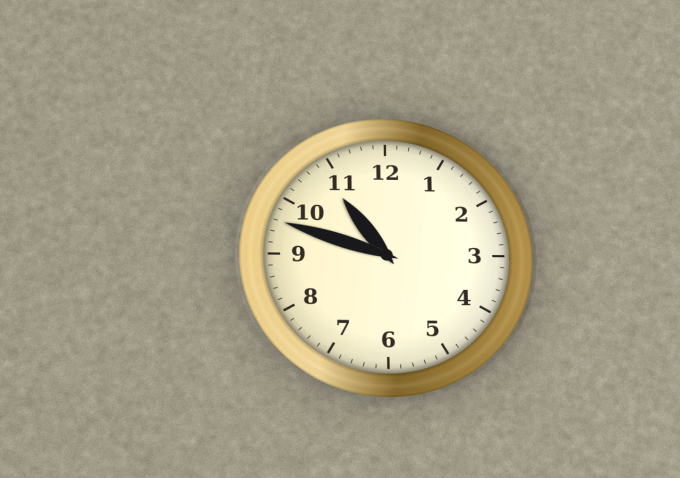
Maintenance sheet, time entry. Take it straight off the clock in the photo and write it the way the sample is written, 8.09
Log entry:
10.48
